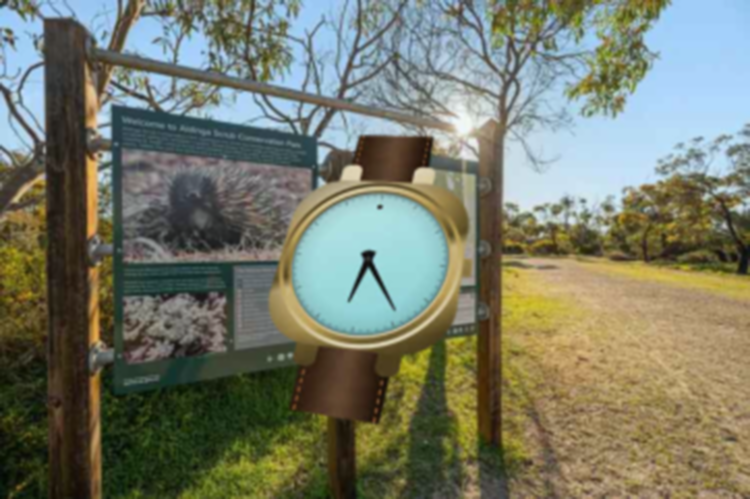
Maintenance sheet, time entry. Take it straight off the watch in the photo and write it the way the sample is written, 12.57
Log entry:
6.24
